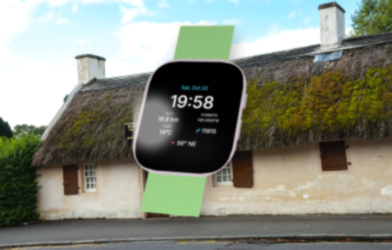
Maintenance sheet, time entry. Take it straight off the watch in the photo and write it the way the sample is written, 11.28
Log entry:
19.58
